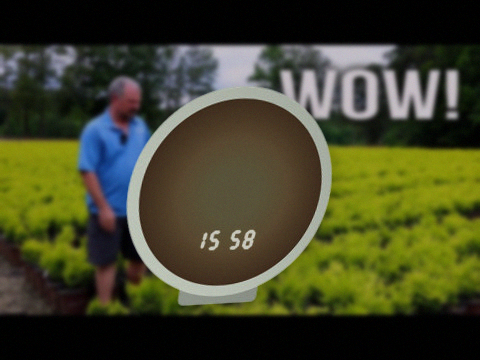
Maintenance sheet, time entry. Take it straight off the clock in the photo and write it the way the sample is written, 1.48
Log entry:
15.58
